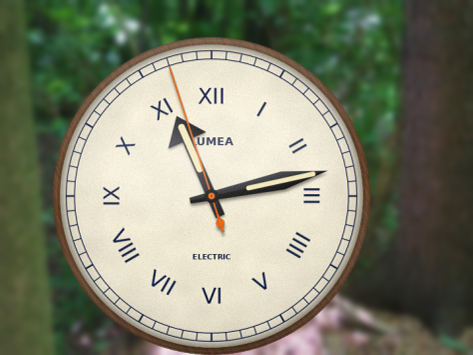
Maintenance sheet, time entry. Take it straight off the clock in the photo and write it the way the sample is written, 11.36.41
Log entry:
11.12.57
